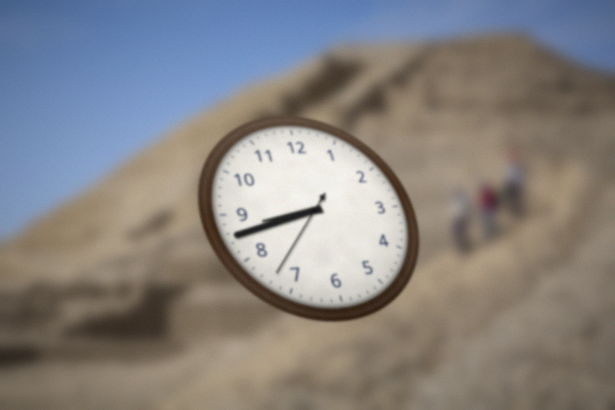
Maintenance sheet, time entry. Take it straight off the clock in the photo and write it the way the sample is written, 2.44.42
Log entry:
8.42.37
